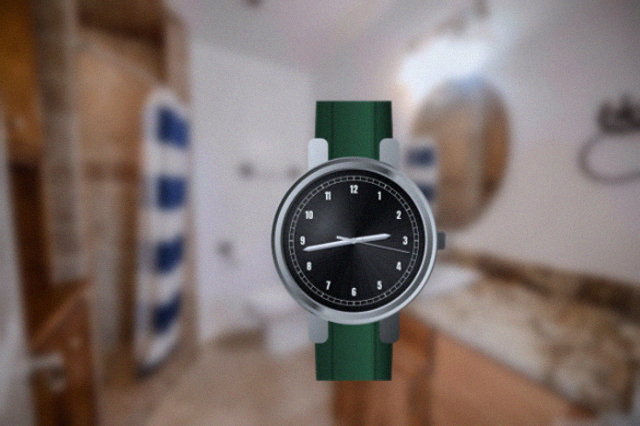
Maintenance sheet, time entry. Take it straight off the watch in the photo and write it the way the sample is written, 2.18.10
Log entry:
2.43.17
